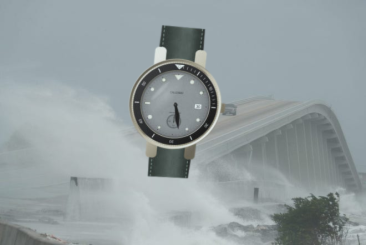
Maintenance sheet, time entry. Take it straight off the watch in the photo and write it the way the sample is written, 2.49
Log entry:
5.28
